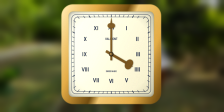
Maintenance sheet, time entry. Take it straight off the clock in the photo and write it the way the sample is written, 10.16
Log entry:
4.00
